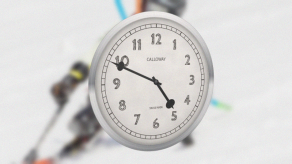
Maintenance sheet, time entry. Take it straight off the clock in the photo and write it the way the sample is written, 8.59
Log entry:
4.49
